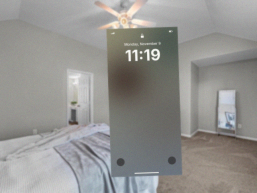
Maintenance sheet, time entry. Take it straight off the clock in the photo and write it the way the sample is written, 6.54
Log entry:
11.19
